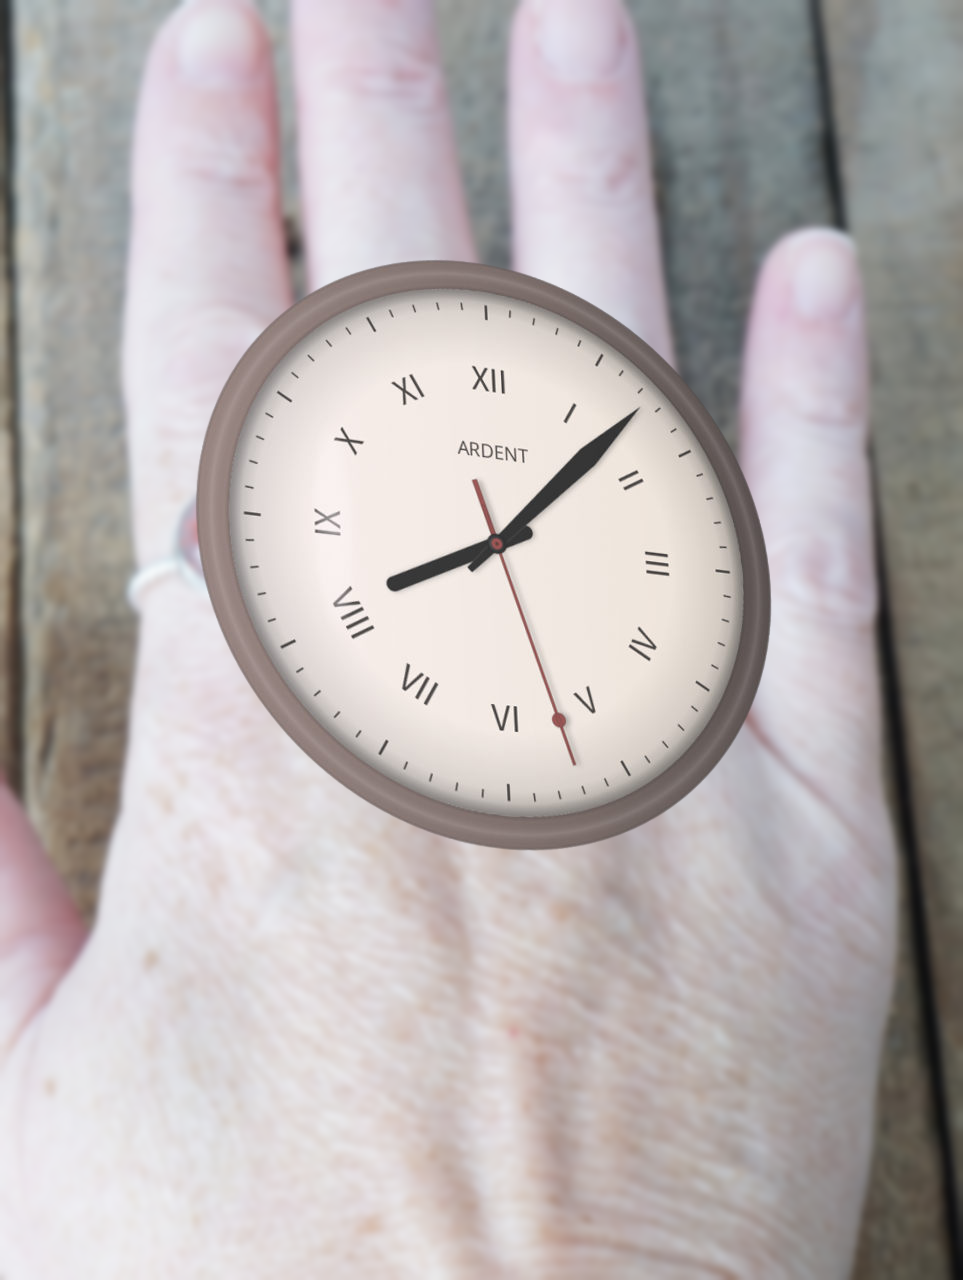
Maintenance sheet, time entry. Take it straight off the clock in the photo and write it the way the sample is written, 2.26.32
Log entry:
8.07.27
